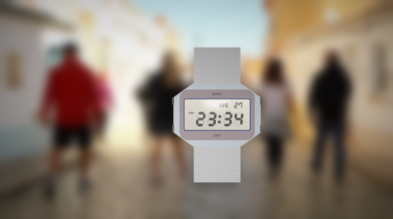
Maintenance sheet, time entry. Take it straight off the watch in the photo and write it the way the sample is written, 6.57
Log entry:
23.34
